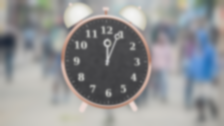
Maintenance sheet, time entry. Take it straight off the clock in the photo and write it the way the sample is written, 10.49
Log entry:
12.04
